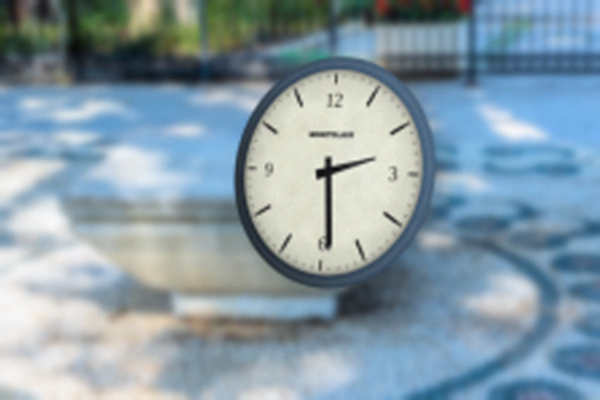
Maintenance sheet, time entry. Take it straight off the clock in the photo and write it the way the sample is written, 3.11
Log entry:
2.29
